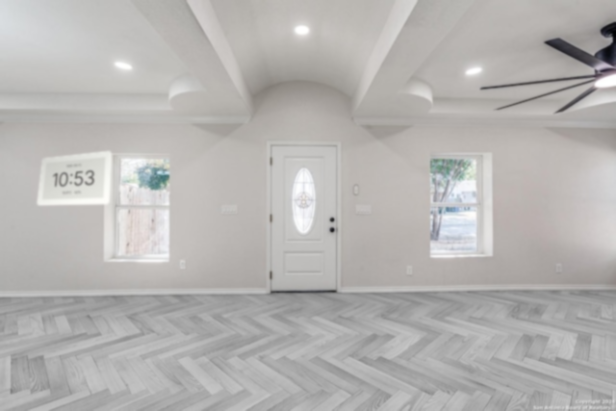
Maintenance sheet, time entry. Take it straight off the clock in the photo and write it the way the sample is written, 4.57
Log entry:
10.53
